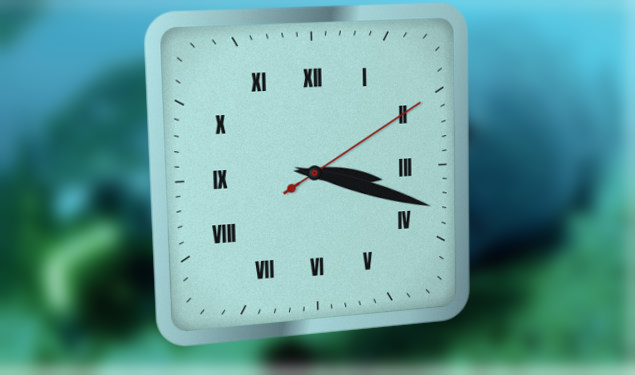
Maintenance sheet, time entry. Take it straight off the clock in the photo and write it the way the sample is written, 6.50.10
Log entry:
3.18.10
